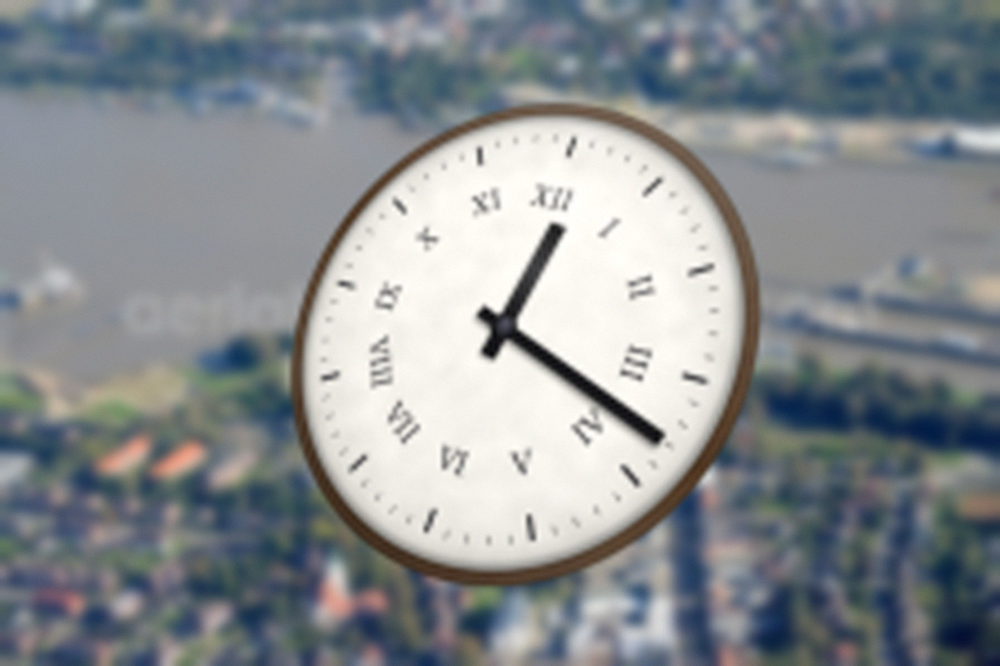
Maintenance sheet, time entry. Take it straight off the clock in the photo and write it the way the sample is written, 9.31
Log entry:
12.18
